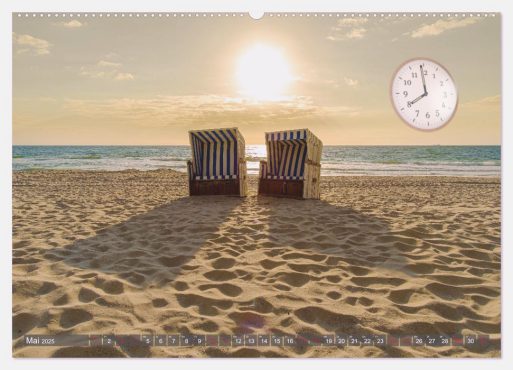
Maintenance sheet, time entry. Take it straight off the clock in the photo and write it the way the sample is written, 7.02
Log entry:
7.59
